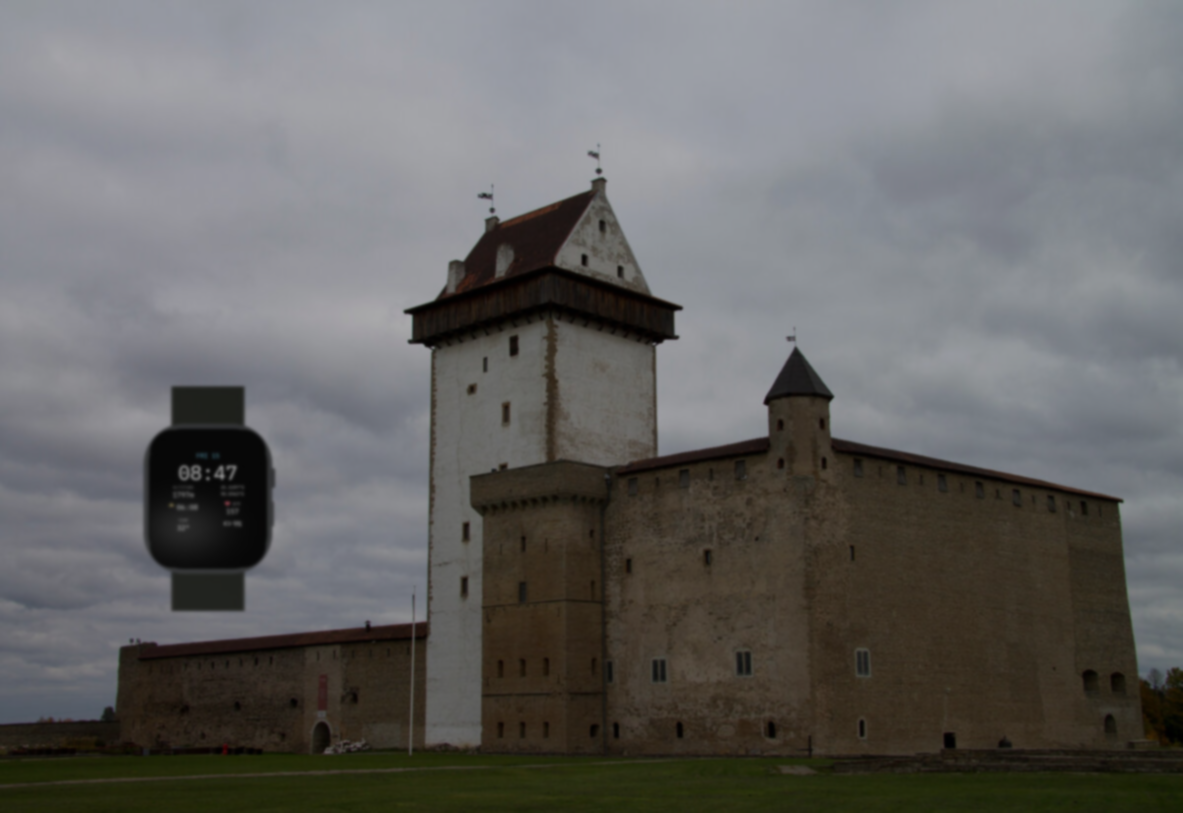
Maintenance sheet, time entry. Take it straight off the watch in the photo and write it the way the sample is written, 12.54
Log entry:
8.47
